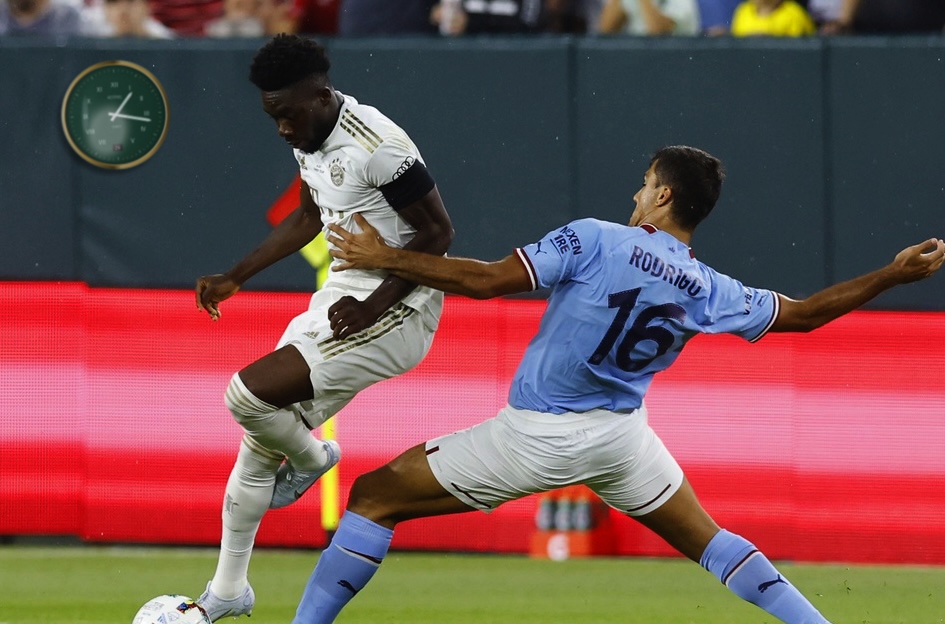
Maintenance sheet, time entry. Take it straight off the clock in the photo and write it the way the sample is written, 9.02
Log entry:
1.17
